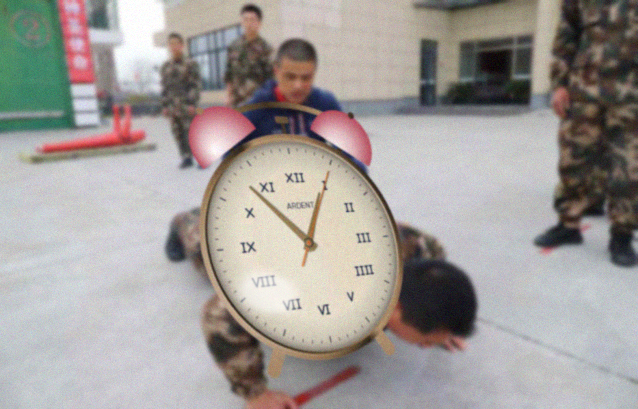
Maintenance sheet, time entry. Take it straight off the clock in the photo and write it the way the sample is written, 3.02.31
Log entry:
12.53.05
